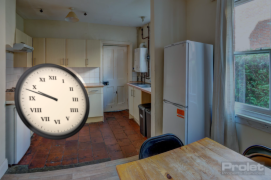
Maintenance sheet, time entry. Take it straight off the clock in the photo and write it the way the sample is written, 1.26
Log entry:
9.48
